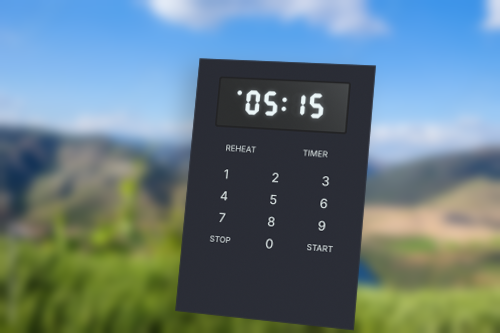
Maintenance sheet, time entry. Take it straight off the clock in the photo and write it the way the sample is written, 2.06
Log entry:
5.15
